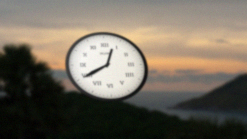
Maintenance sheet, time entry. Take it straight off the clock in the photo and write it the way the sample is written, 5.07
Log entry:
12.40
